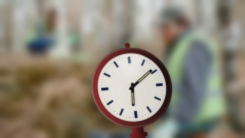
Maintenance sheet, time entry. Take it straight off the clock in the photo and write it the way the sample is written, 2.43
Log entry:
6.09
